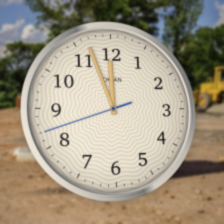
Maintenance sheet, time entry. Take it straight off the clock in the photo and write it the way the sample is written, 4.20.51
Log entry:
11.56.42
